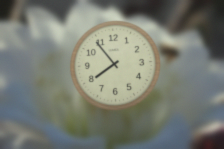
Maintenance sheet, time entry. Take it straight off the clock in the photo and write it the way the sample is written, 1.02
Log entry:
7.54
